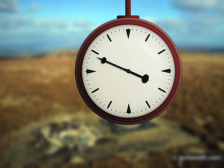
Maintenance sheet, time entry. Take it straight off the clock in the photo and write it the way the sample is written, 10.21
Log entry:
3.49
